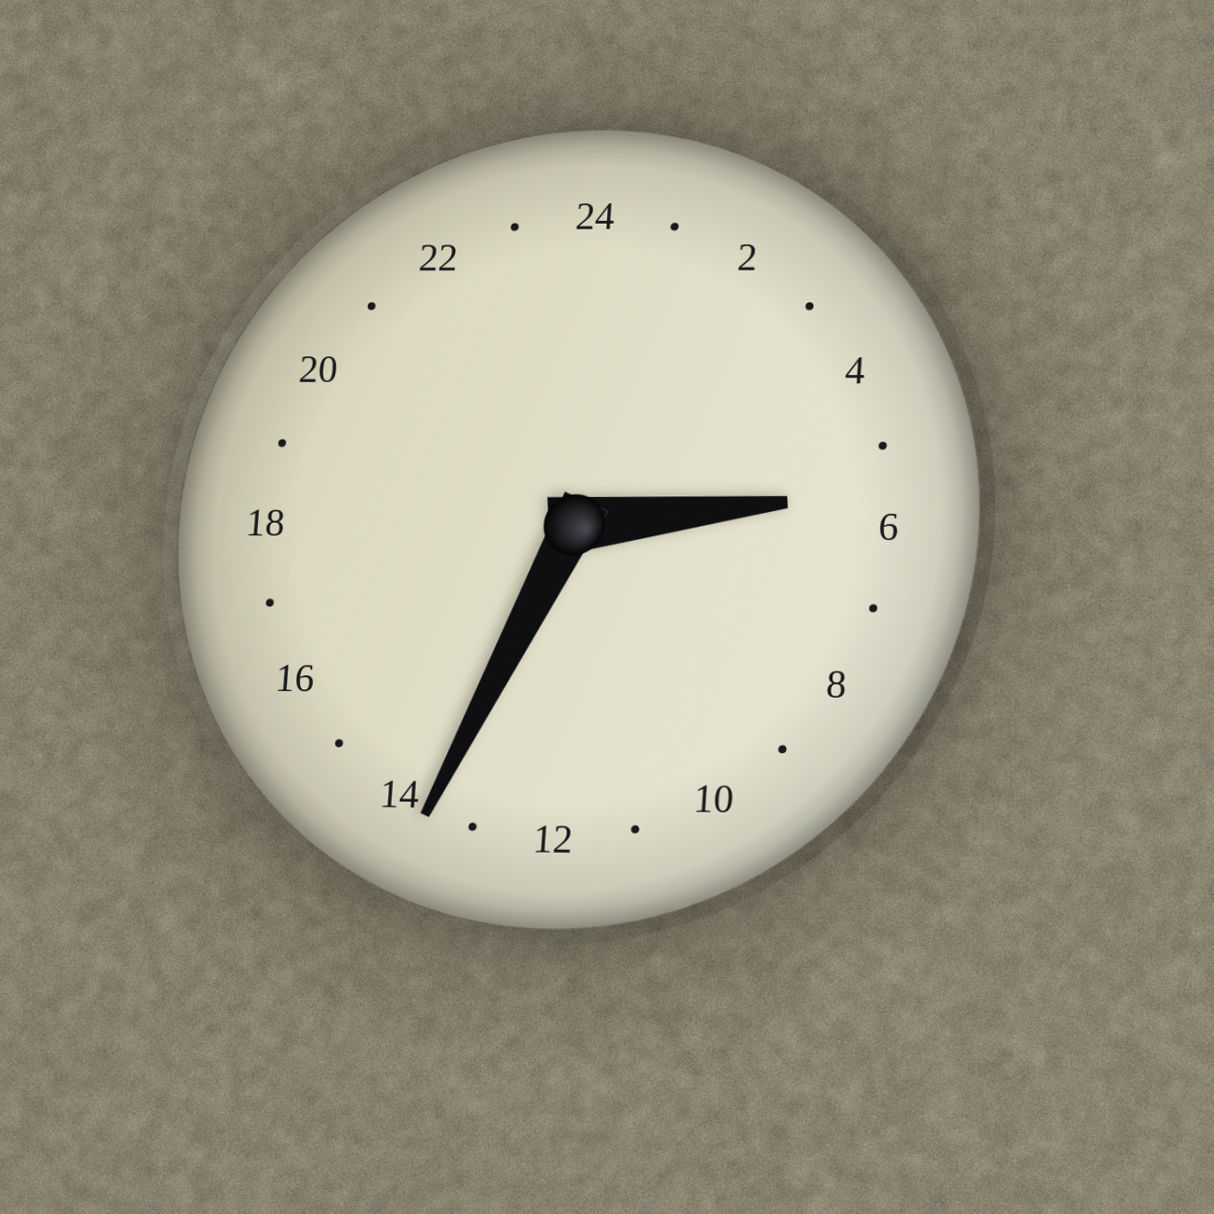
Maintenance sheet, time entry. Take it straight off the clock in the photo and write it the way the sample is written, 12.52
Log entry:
5.34
